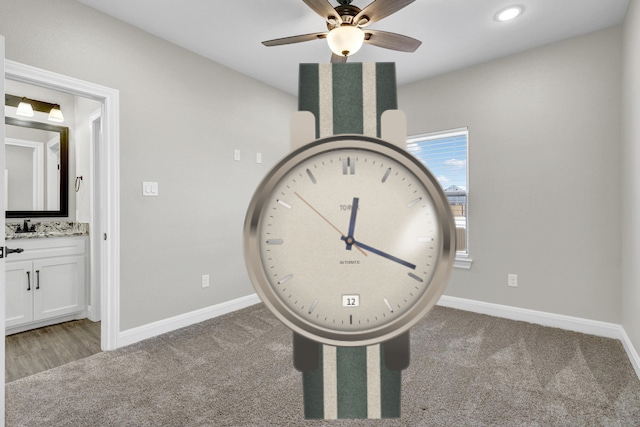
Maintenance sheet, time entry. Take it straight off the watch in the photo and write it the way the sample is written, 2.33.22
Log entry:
12.18.52
